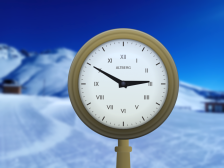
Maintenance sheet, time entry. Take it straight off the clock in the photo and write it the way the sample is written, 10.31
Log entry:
2.50
